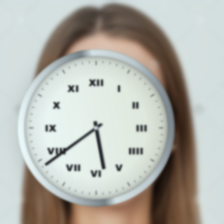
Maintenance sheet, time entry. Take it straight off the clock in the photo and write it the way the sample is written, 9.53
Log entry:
5.39
